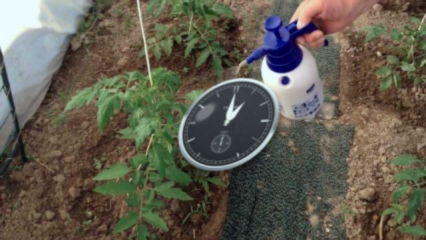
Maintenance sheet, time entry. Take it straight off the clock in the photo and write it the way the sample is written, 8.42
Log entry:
1.00
